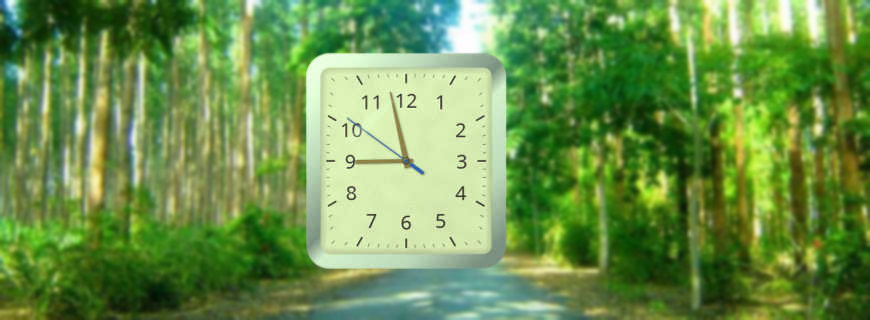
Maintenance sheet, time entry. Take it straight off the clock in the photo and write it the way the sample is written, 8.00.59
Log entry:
8.57.51
